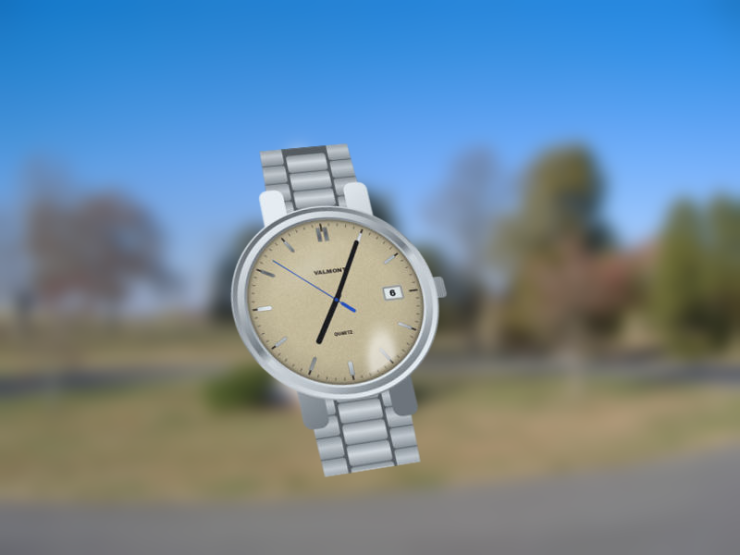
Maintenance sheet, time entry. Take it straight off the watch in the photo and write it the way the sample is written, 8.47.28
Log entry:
7.04.52
